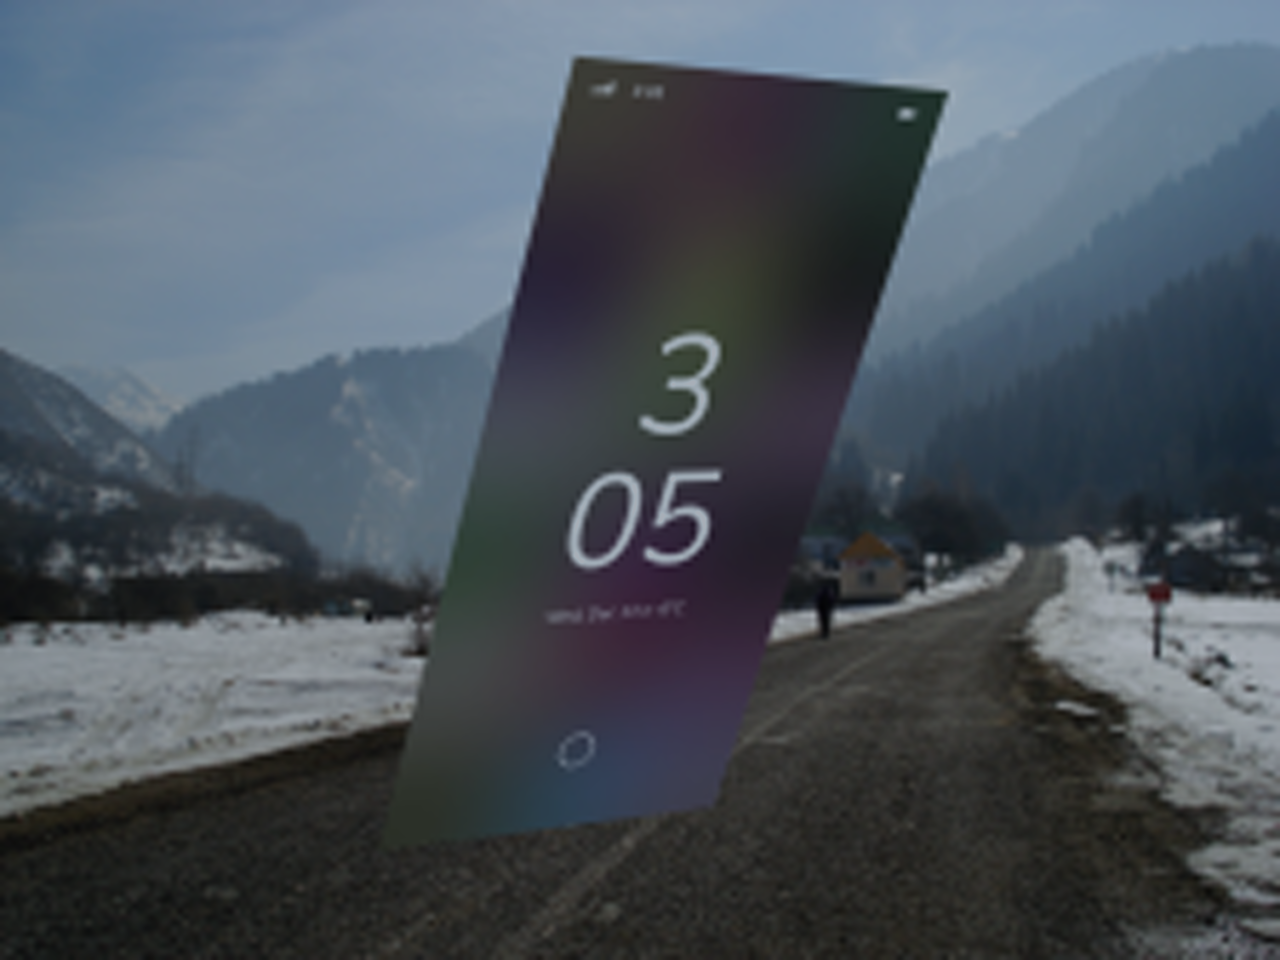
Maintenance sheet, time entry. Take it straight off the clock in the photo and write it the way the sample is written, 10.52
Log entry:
3.05
